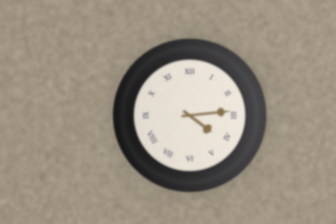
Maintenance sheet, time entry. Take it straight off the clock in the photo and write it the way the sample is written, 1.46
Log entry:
4.14
